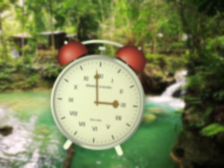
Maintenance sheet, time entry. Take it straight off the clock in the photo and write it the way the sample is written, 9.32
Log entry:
2.59
